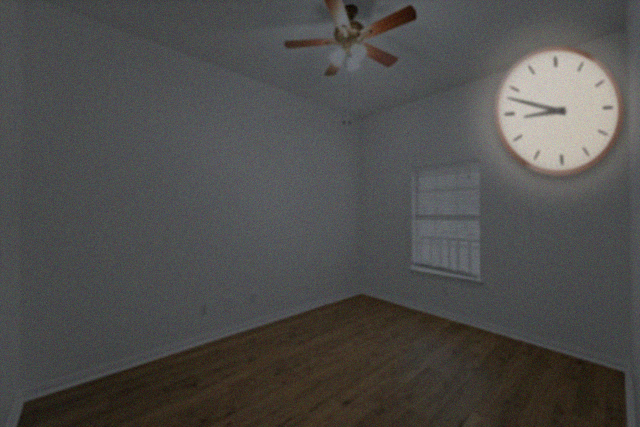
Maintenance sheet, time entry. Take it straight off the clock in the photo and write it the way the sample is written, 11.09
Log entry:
8.48
